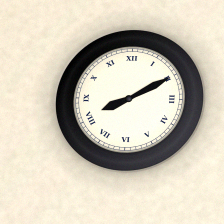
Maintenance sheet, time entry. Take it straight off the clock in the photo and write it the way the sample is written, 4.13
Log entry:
8.10
